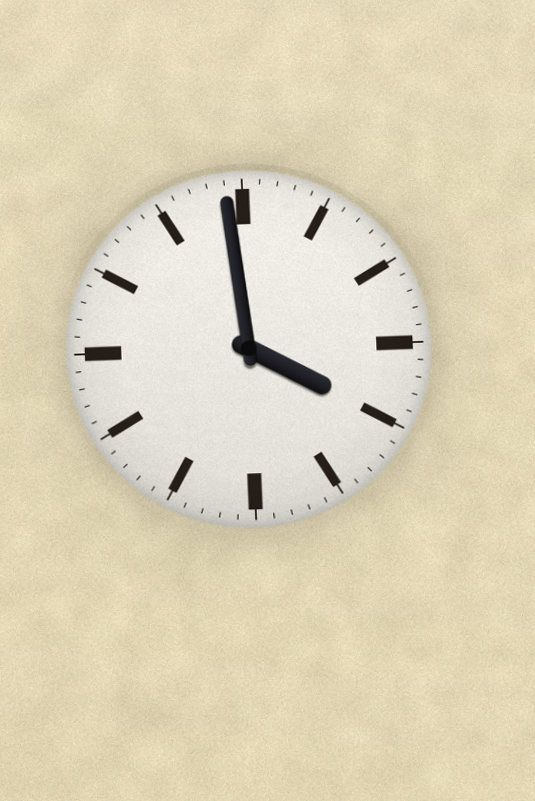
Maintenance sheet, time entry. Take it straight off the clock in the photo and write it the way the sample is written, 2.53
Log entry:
3.59
